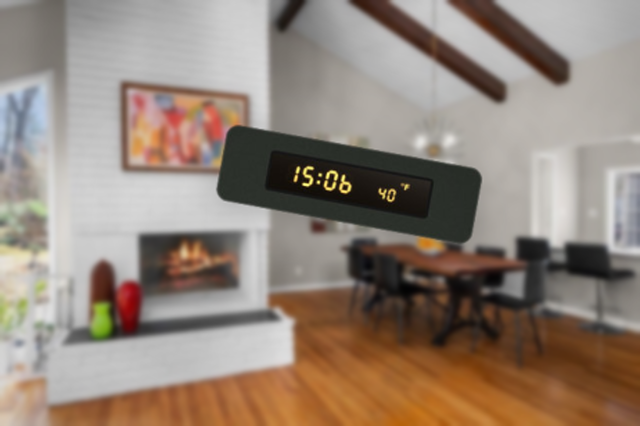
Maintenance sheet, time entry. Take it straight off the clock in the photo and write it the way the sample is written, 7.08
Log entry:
15.06
